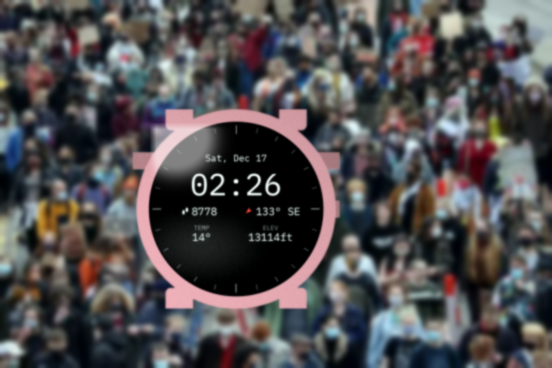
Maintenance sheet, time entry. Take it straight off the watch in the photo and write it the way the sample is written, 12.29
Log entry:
2.26
